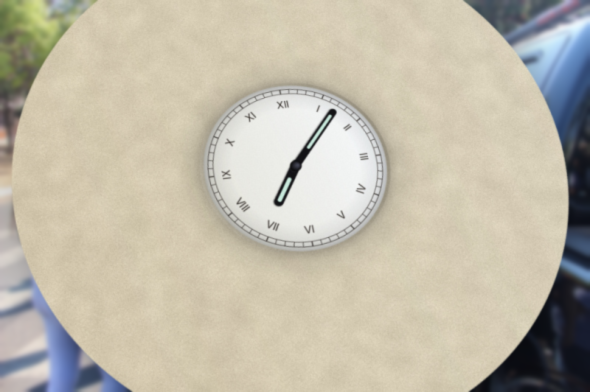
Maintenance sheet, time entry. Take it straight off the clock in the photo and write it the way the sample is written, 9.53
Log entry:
7.07
